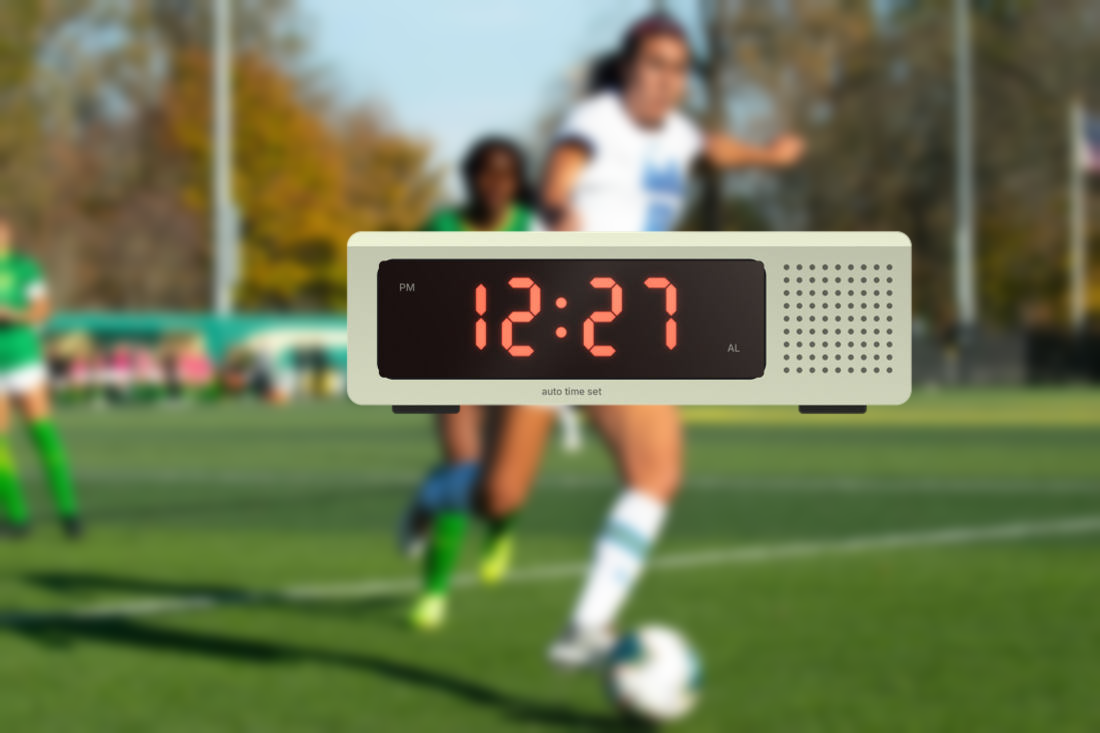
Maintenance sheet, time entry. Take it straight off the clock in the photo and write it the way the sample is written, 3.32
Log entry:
12.27
